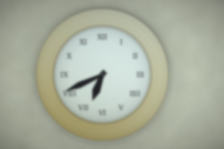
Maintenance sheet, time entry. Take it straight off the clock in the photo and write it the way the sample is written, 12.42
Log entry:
6.41
